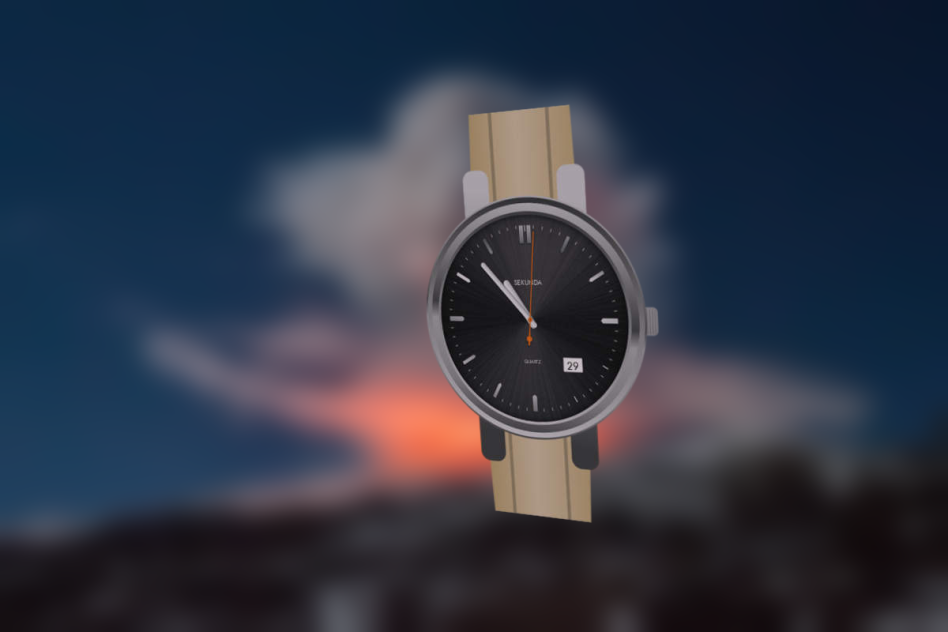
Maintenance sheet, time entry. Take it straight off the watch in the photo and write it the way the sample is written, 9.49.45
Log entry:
10.53.01
